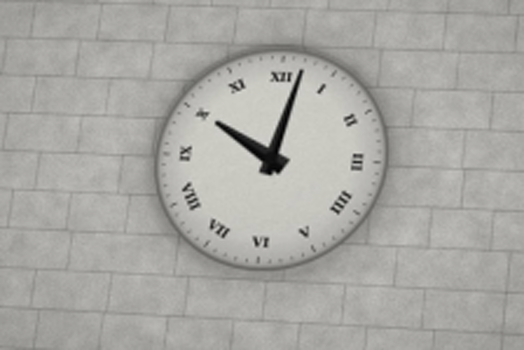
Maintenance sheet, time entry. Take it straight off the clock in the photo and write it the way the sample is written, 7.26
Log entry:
10.02
